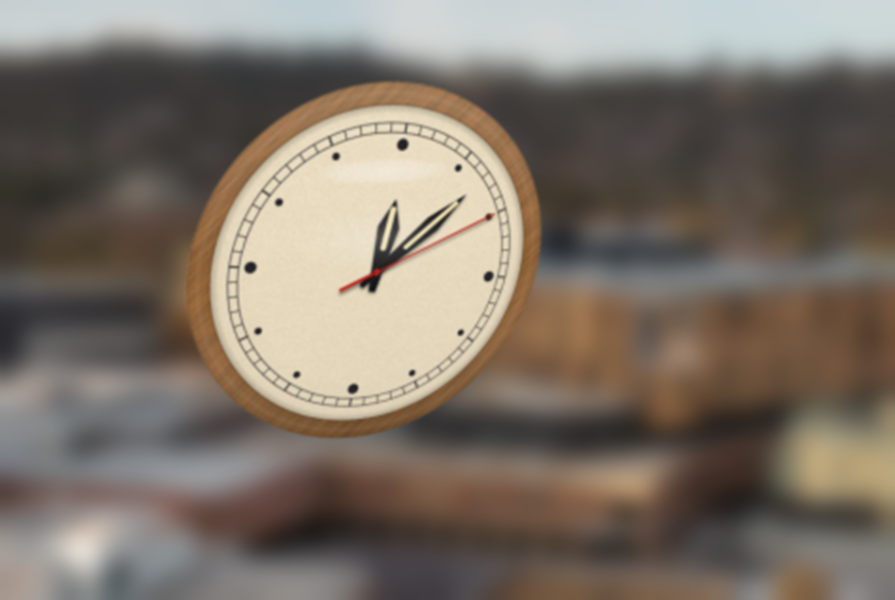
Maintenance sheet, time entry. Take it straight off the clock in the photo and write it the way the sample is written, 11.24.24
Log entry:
12.07.10
